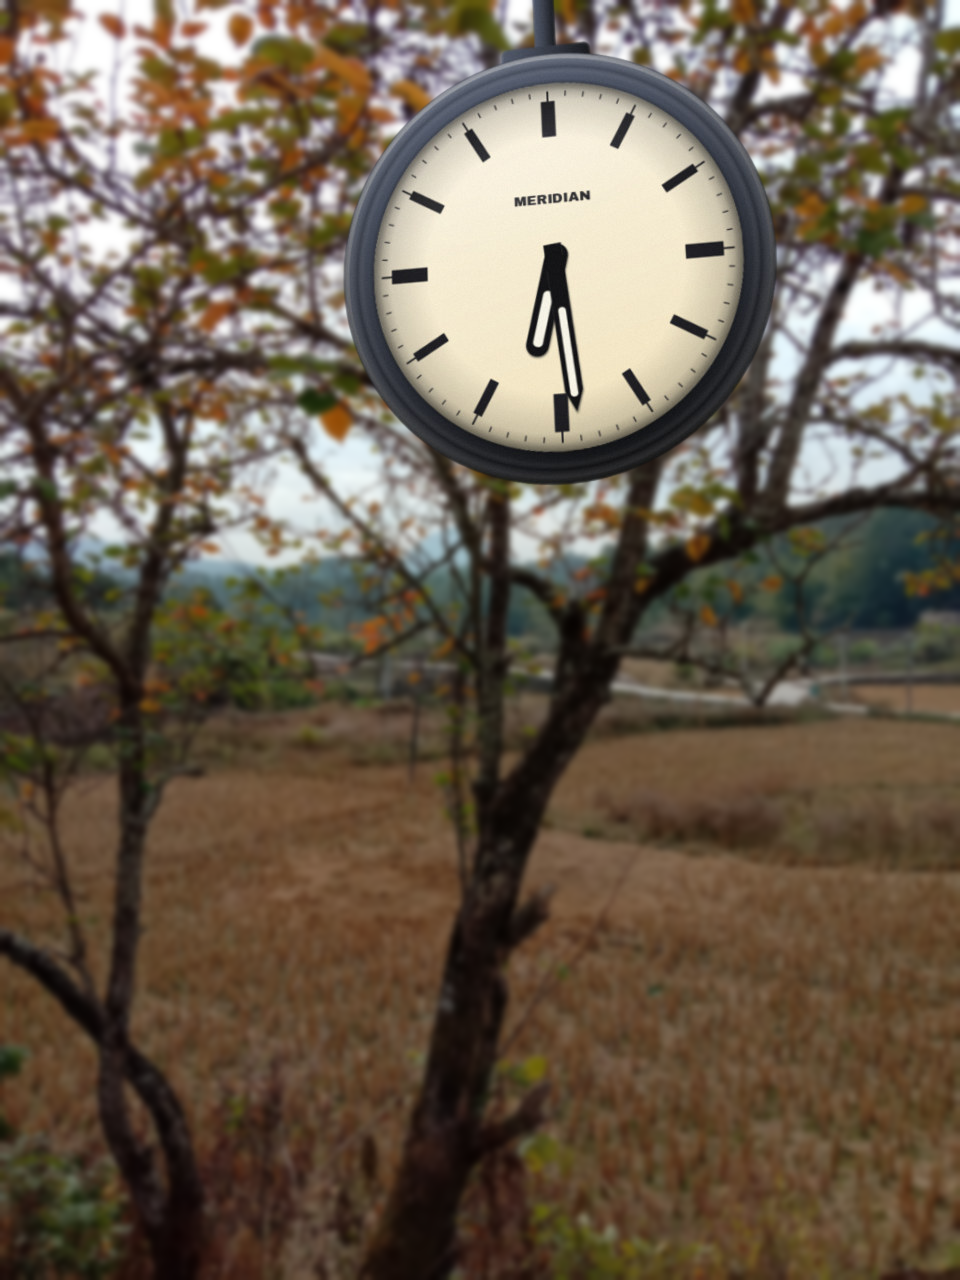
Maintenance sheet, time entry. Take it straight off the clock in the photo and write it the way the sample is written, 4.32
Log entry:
6.29
